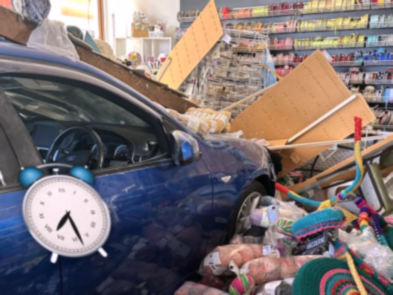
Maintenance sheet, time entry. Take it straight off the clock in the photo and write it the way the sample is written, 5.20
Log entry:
7.28
